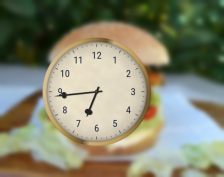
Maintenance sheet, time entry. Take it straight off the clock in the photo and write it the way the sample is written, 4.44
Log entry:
6.44
